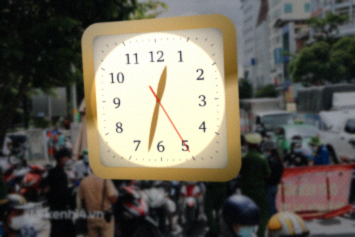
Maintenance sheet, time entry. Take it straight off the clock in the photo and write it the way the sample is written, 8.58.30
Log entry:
12.32.25
